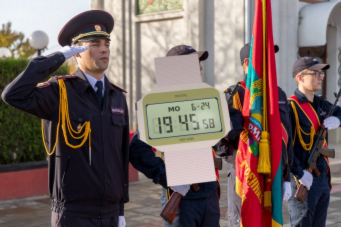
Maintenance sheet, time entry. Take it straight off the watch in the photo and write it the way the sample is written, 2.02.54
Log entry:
19.45.58
